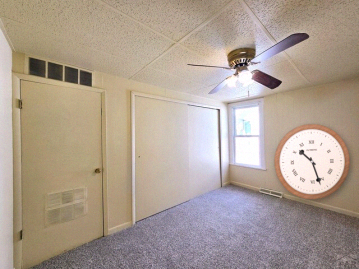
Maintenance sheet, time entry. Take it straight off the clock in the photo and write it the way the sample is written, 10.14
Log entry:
10.27
